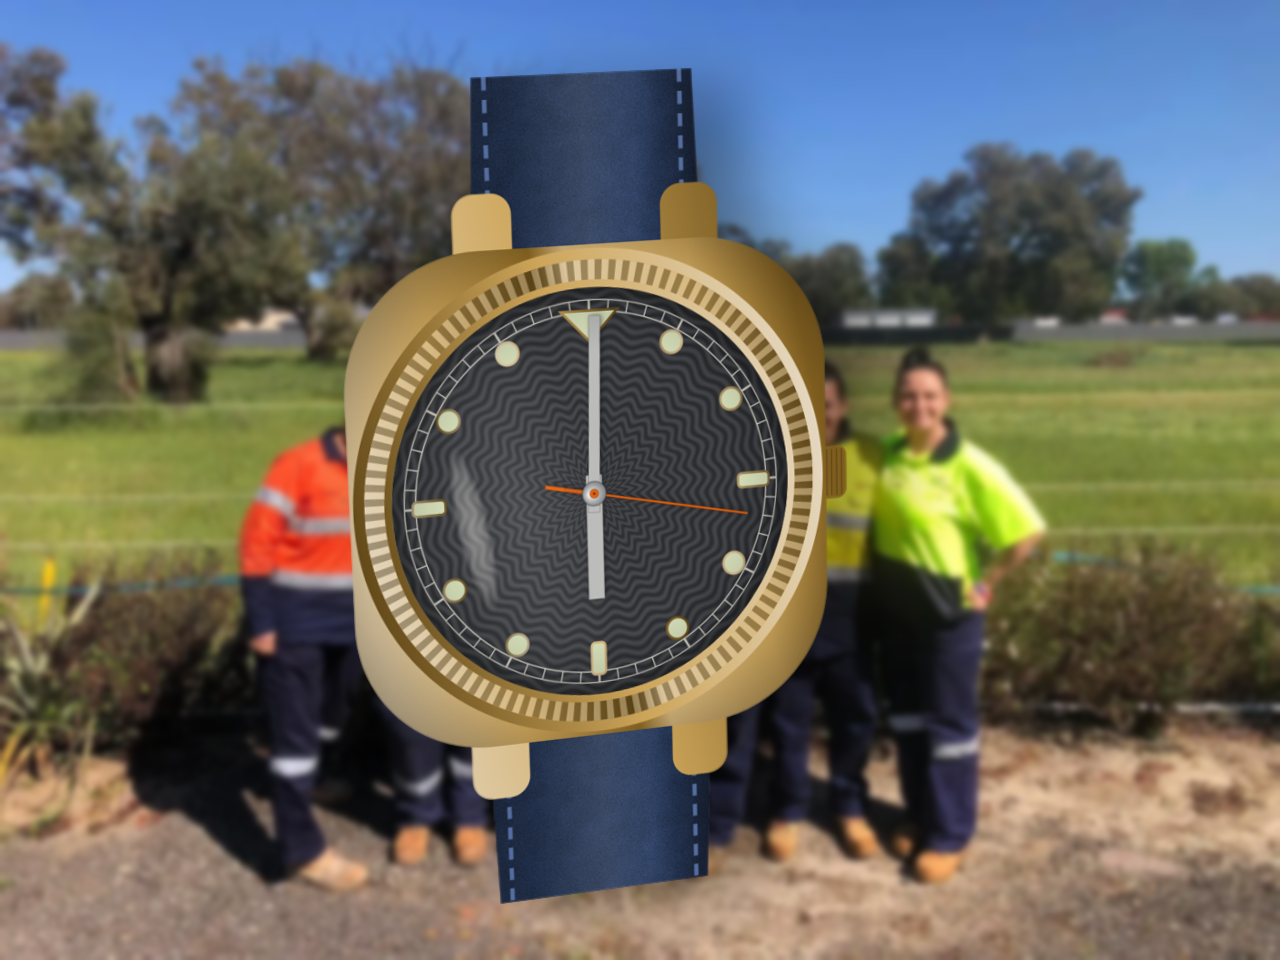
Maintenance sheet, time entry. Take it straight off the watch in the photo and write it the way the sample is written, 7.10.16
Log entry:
6.00.17
